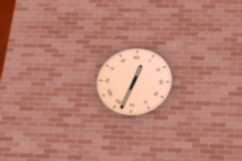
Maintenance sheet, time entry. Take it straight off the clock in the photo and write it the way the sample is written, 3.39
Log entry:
12.33
